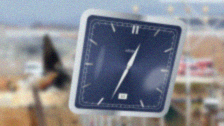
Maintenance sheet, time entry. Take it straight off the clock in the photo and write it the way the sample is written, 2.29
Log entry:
12.33
